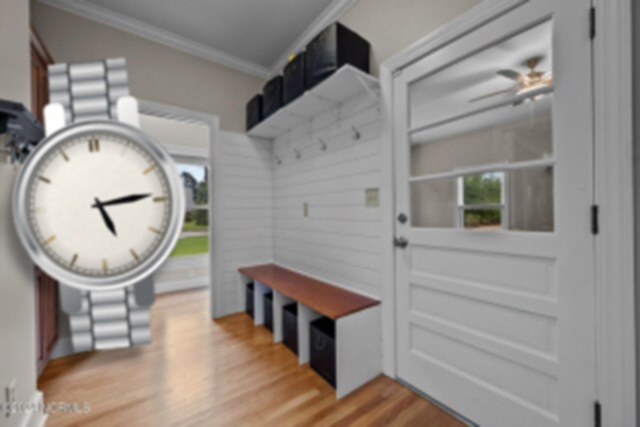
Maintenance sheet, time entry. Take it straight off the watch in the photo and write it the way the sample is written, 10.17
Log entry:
5.14
